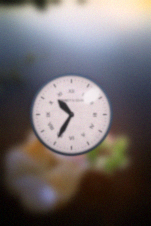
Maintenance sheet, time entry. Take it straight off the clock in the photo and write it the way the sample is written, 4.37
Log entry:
10.35
